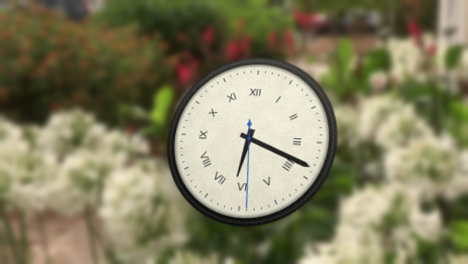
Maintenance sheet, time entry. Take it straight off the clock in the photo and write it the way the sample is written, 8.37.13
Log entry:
6.18.29
